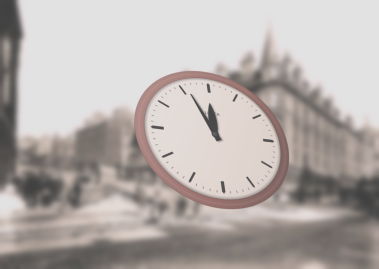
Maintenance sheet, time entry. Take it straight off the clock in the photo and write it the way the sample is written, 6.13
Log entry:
11.56
